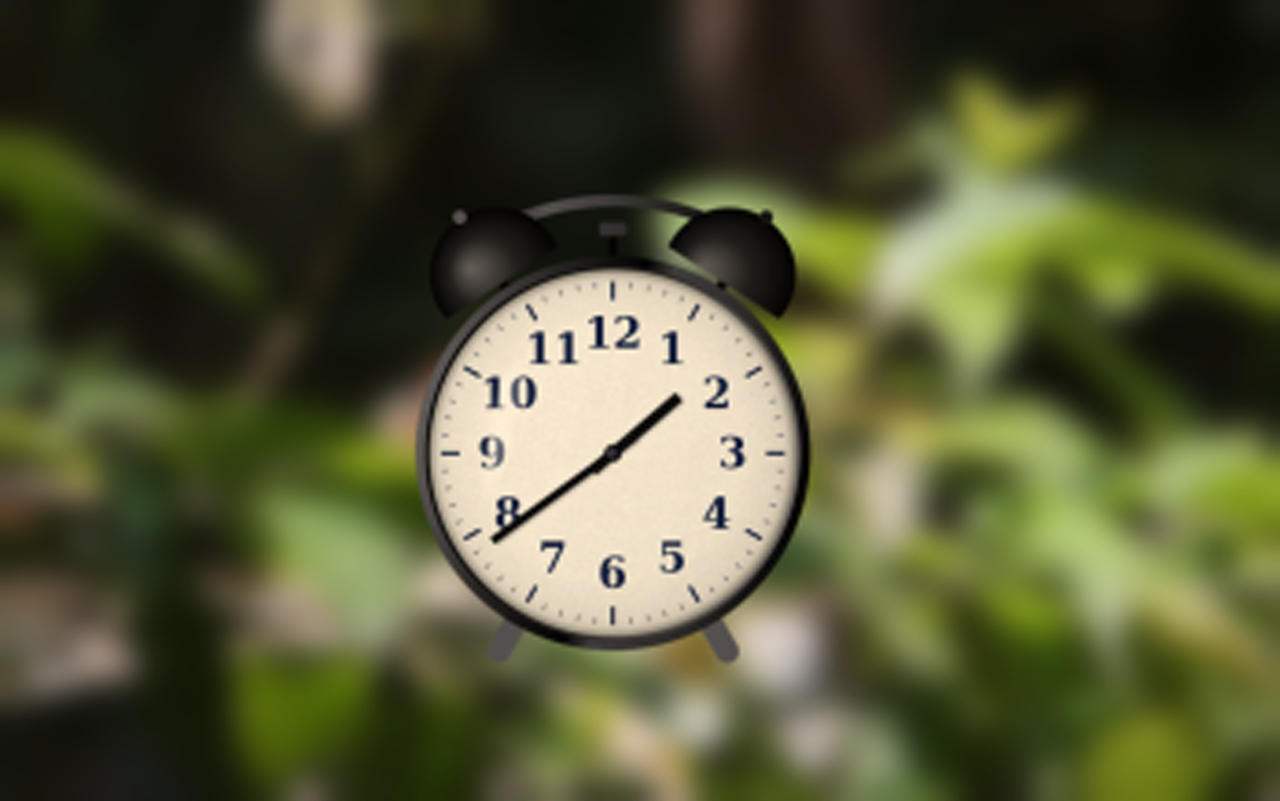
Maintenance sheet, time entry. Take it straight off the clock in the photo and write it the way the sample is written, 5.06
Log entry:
1.39
